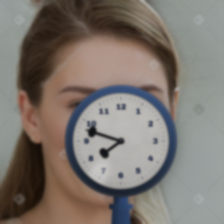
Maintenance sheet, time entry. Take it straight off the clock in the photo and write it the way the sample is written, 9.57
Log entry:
7.48
